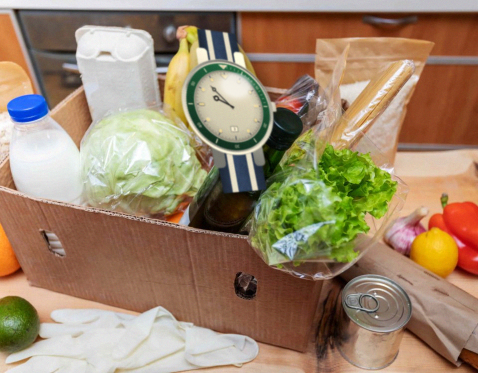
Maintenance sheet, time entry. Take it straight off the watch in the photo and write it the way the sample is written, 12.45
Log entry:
9.53
